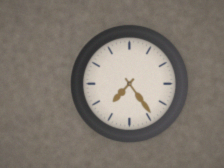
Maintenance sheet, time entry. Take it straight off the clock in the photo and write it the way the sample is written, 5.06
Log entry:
7.24
